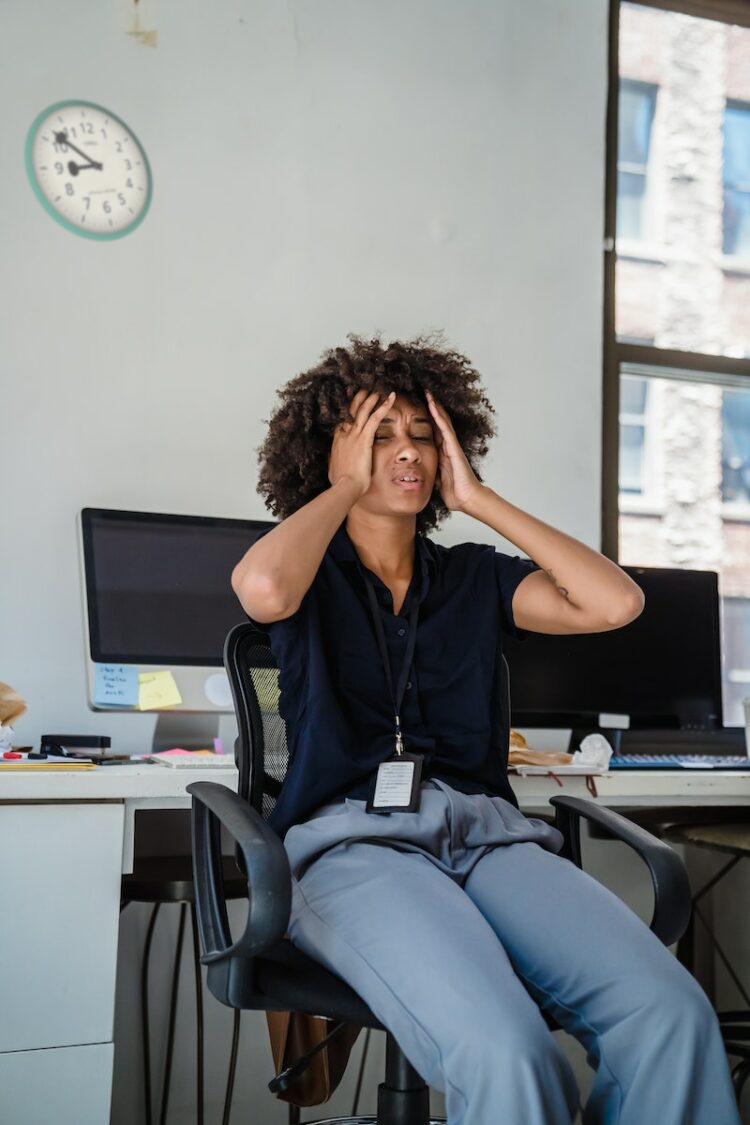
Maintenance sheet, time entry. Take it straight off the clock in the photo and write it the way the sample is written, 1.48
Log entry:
8.52
